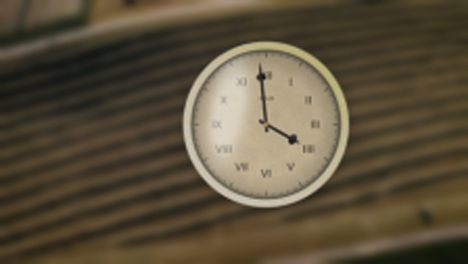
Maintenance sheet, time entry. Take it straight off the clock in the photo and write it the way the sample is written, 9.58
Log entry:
3.59
